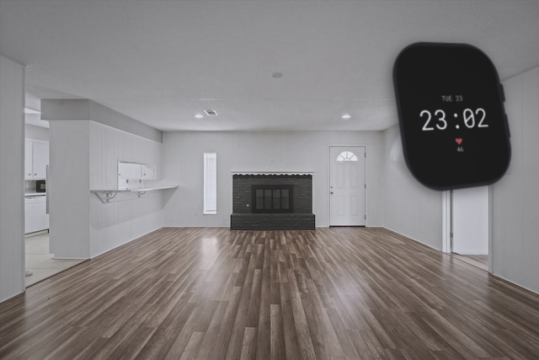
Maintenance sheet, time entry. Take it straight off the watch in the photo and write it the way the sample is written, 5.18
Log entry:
23.02
